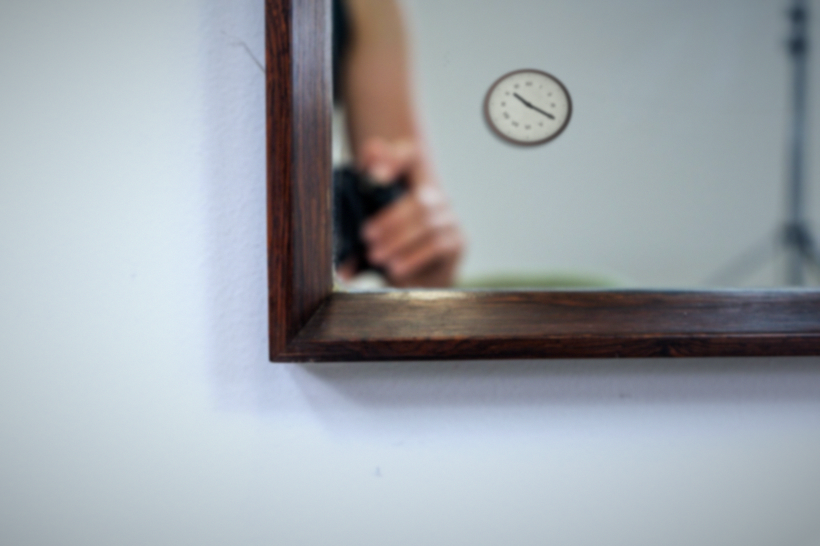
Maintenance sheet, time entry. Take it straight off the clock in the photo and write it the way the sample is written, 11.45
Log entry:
10.20
